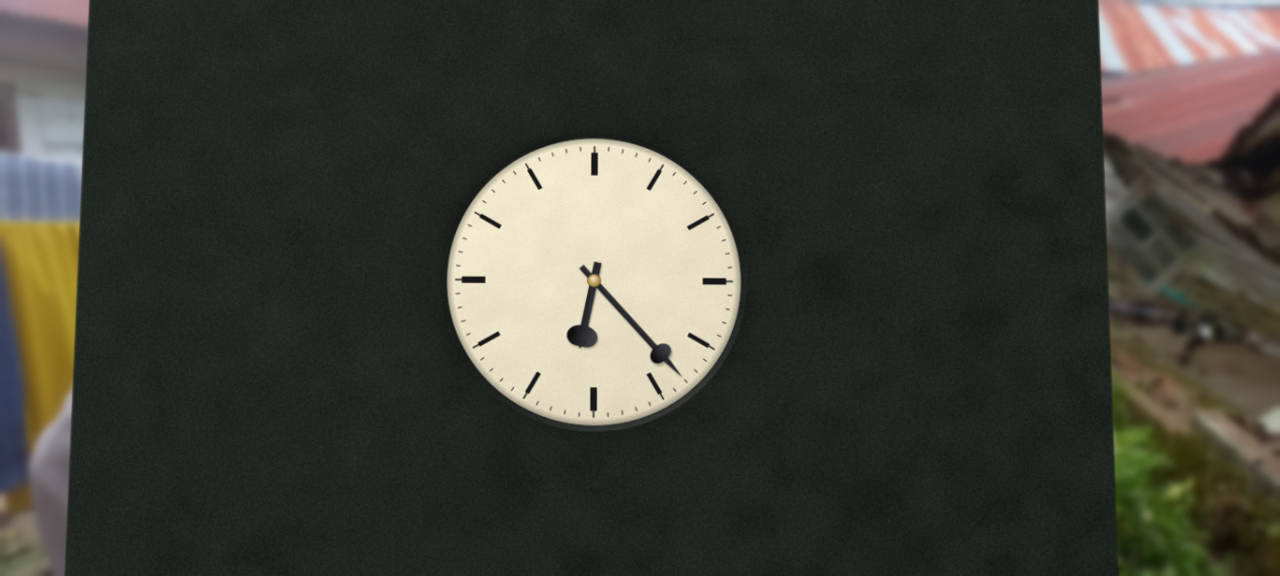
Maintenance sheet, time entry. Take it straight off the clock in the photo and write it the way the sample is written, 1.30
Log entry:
6.23
